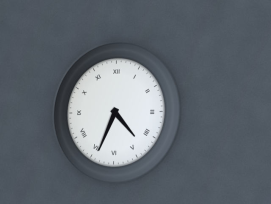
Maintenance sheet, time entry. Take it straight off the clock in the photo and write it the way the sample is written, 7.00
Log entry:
4.34
